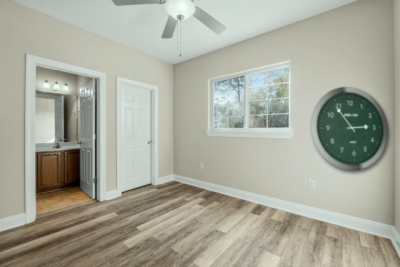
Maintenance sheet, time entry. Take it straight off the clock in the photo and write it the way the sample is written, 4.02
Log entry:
2.54
